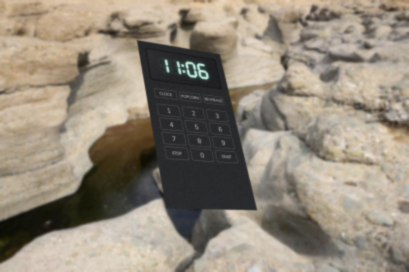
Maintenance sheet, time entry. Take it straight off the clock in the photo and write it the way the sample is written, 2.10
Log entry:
11.06
